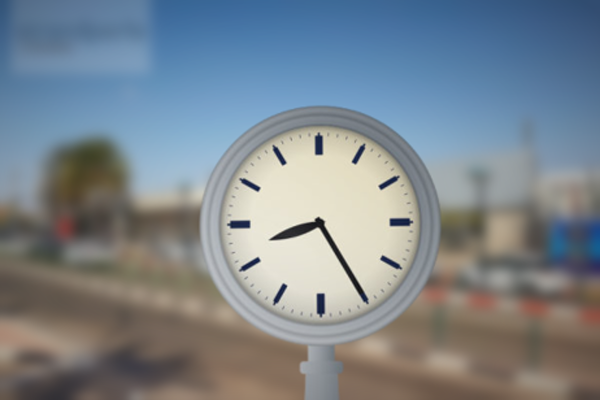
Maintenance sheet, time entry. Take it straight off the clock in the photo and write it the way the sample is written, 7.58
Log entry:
8.25
